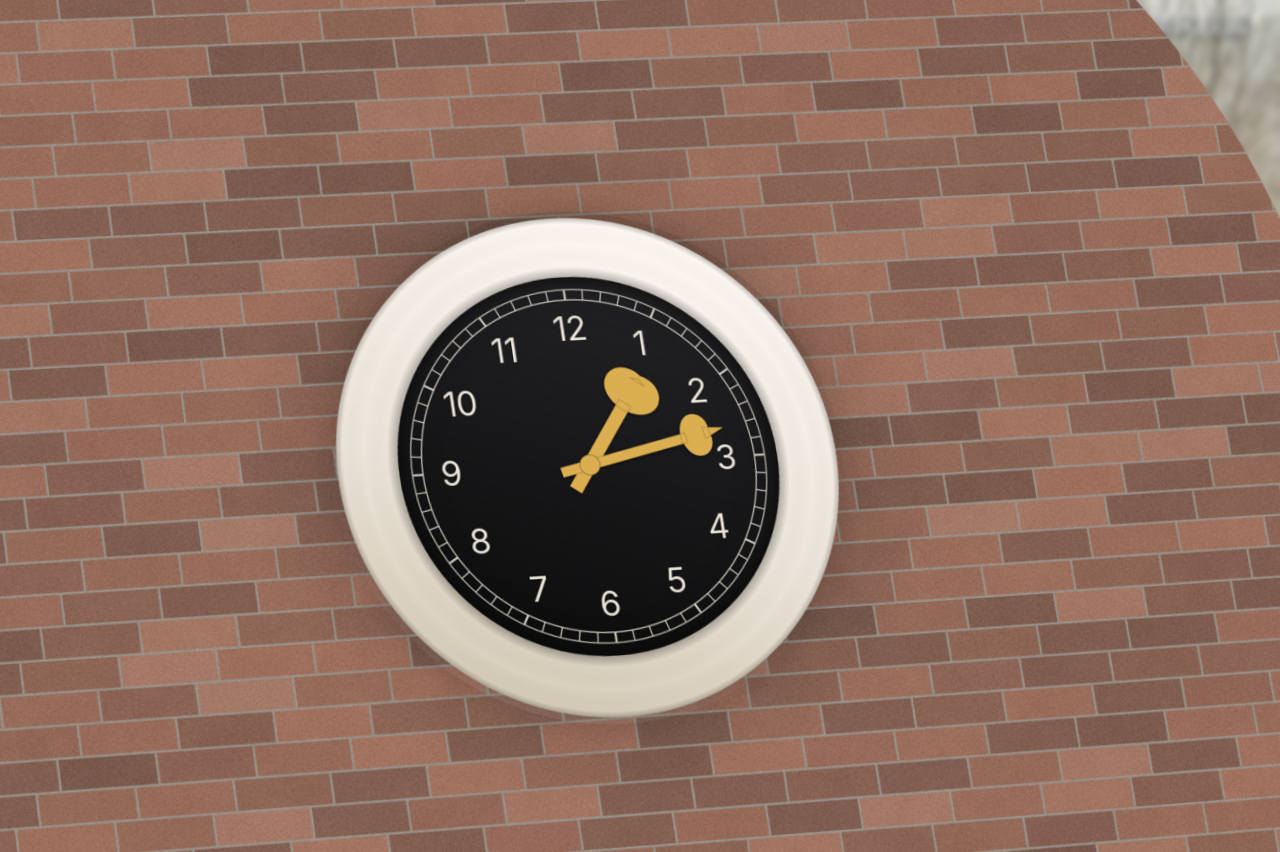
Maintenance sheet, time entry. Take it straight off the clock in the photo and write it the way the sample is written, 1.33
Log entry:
1.13
